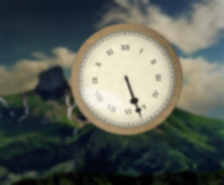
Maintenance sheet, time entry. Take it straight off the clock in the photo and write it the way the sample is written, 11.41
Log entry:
5.27
